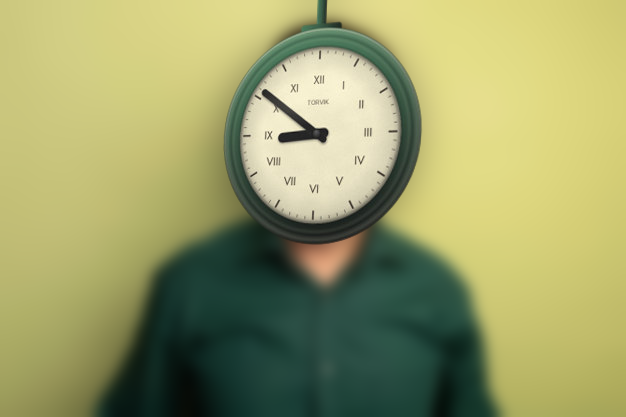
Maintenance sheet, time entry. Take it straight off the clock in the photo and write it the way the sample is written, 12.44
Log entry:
8.51
